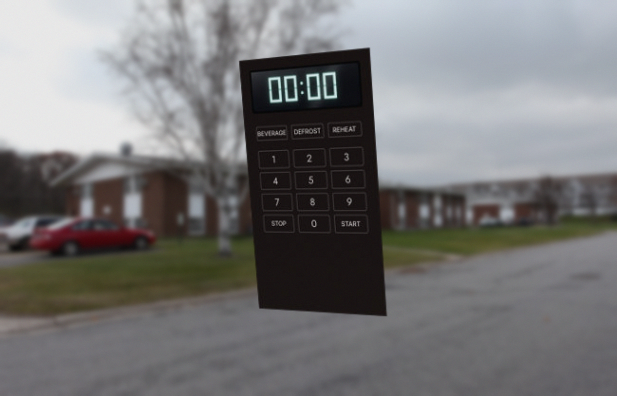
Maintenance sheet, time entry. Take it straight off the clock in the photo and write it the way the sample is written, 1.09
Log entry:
0.00
